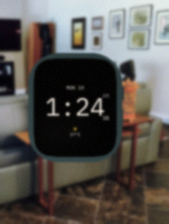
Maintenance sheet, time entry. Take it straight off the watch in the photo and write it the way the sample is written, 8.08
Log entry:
1.24
